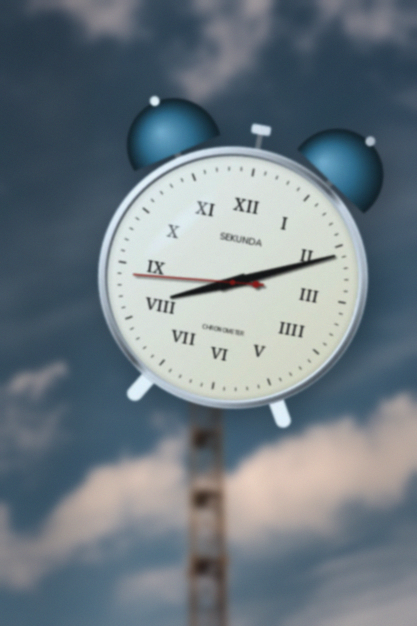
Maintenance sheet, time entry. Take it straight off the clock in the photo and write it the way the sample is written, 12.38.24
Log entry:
8.10.44
